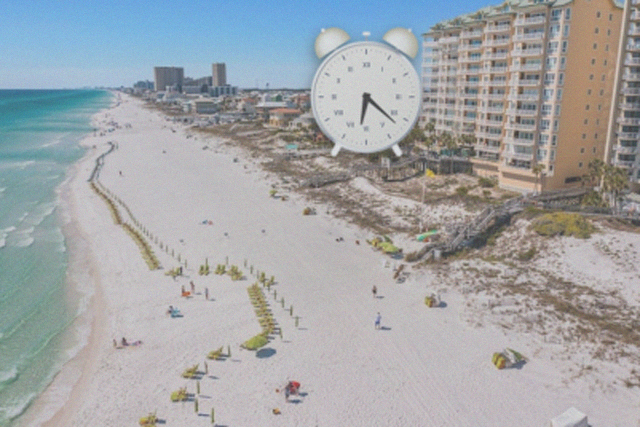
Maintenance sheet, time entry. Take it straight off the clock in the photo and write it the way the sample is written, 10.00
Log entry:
6.22
